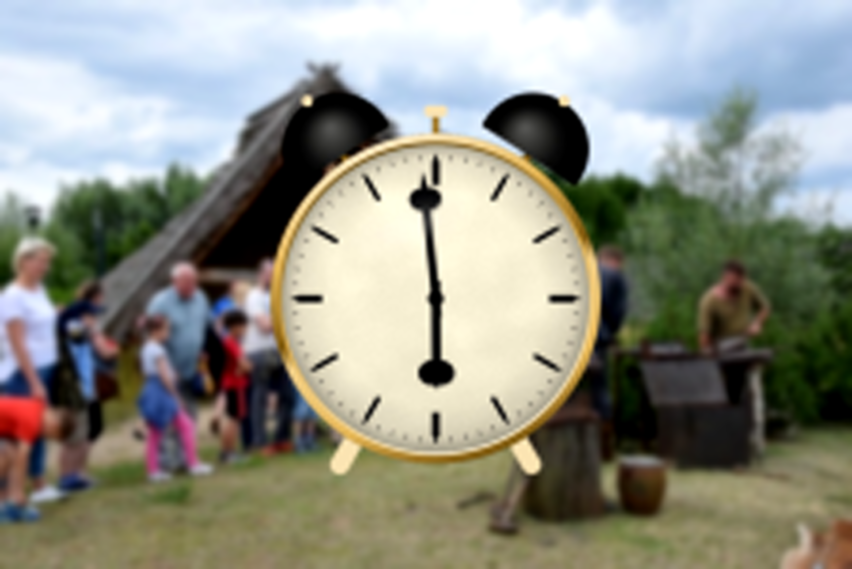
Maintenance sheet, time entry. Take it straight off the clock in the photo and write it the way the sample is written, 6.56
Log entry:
5.59
